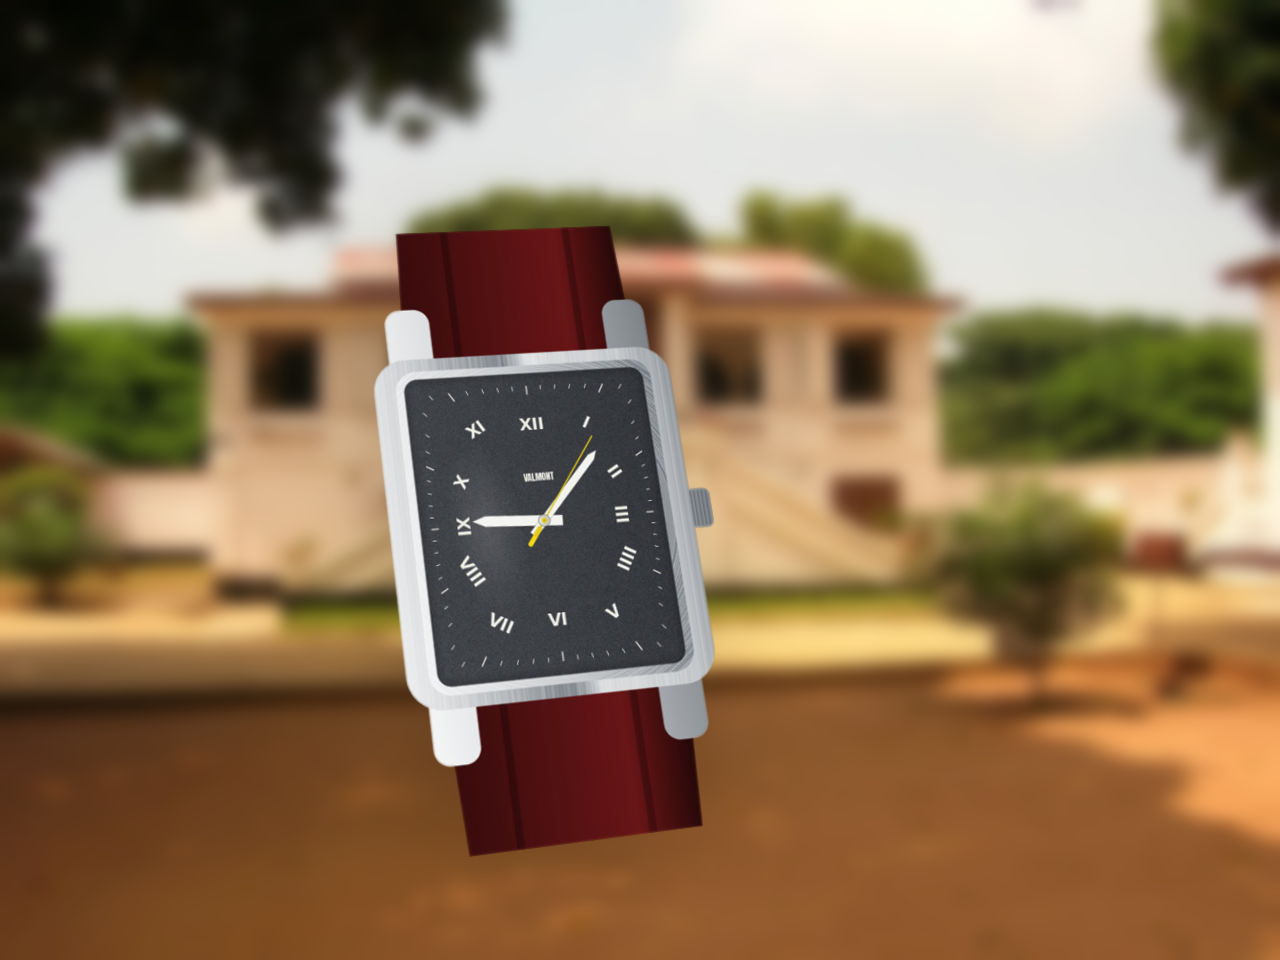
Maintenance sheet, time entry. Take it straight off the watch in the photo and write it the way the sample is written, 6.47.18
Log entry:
9.07.06
